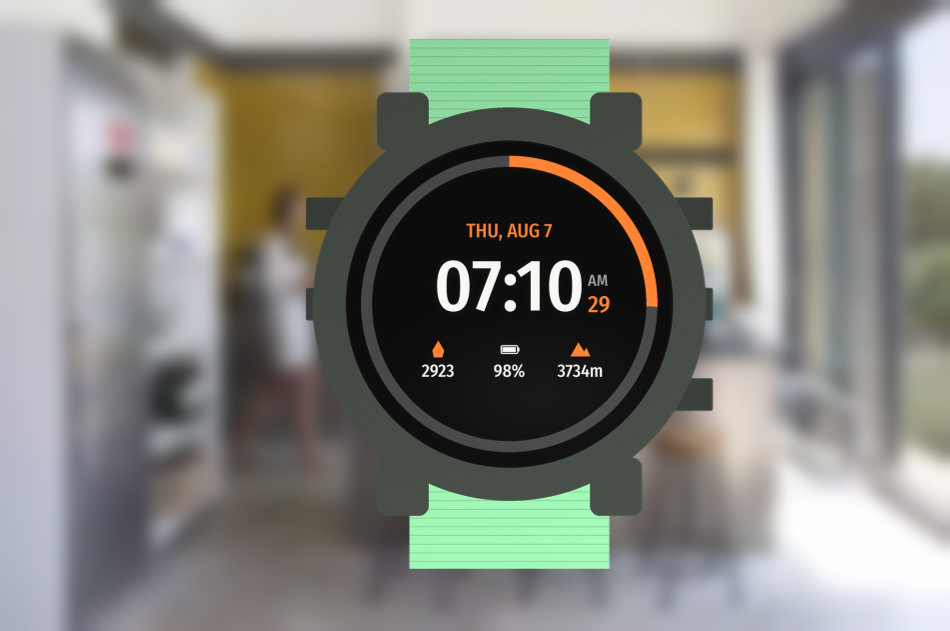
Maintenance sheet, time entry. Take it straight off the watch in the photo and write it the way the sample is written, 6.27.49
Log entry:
7.10.29
